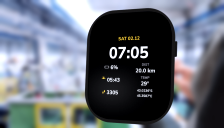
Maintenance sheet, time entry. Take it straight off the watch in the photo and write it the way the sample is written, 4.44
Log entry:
7.05
